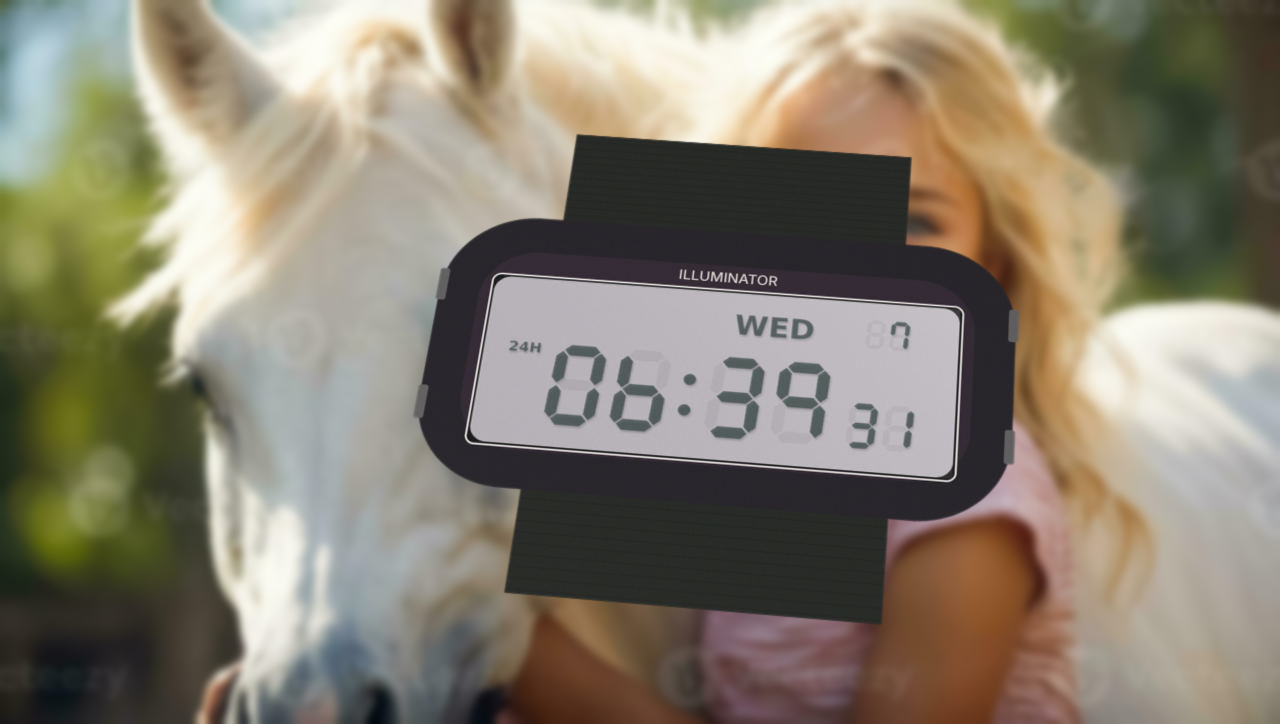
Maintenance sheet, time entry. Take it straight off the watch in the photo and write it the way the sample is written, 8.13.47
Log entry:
6.39.31
